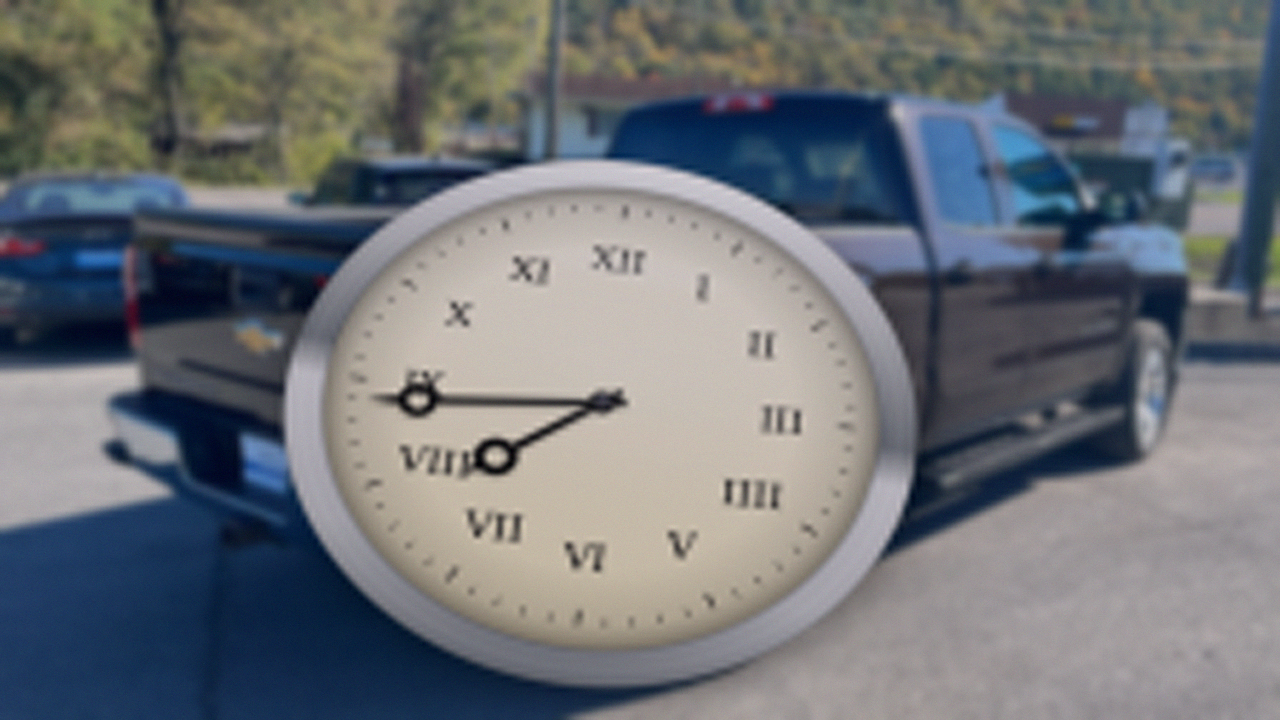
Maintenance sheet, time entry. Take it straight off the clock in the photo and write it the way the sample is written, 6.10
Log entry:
7.44
